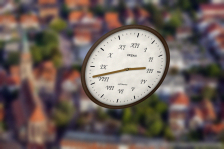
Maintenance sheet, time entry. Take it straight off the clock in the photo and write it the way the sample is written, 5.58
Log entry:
2.42
